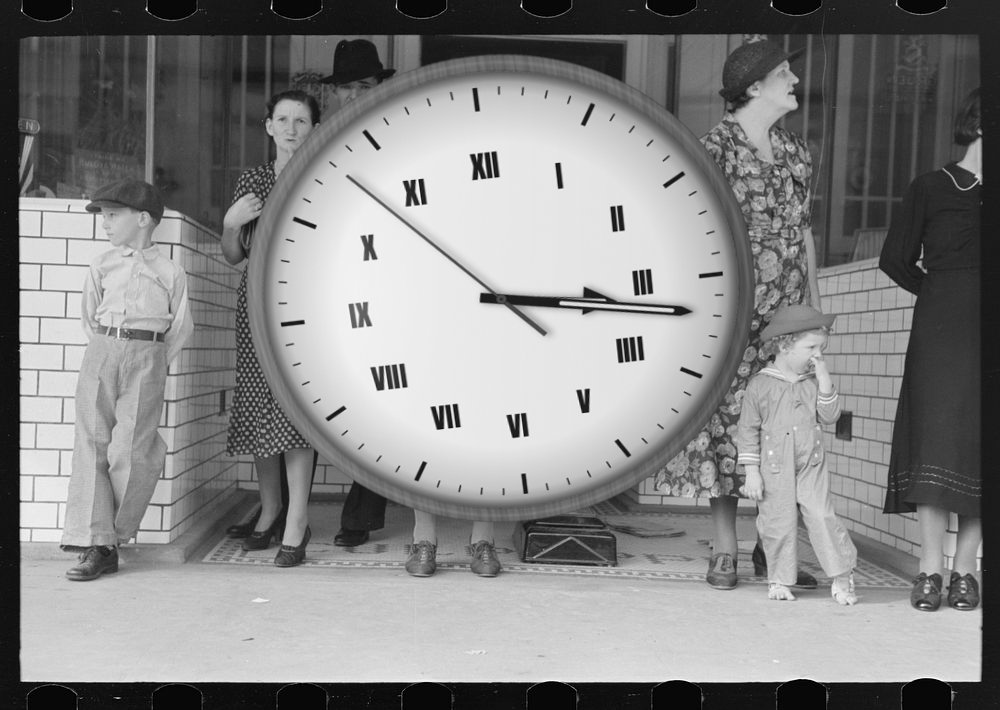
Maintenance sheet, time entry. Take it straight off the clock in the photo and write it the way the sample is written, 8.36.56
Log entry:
3.16.53
